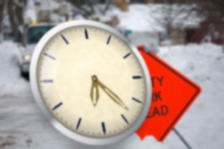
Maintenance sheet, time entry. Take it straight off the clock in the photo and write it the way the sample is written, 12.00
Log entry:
6.23
